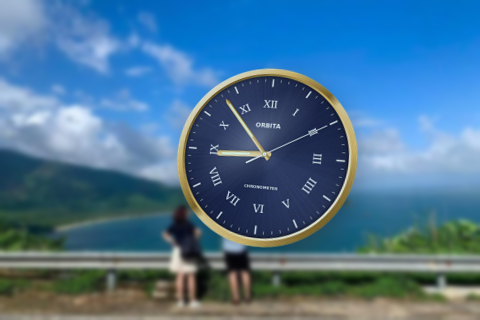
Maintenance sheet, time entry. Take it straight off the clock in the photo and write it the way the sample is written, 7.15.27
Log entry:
8.53.10
